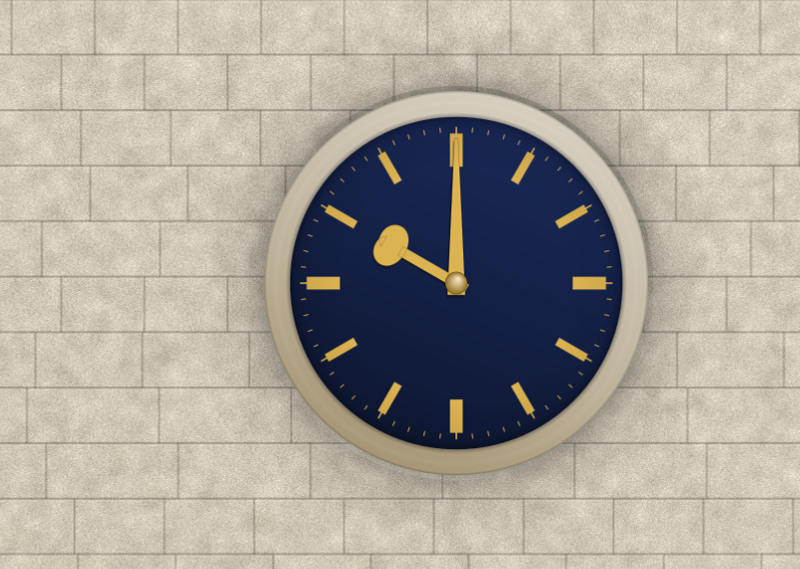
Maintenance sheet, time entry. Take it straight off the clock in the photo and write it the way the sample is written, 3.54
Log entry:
10.00
